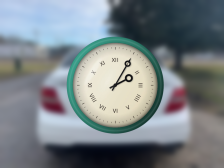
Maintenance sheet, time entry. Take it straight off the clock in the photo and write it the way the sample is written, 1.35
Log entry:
2.05
